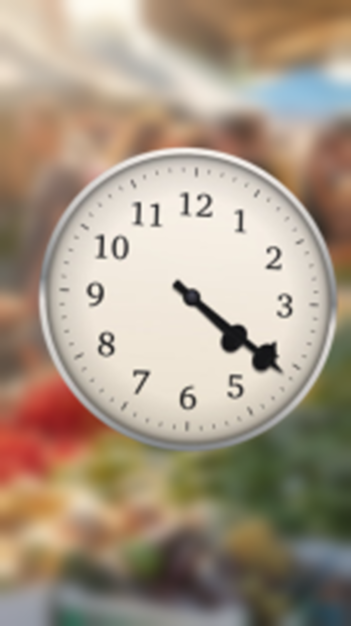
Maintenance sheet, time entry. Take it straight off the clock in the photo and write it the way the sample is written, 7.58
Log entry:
4.21
